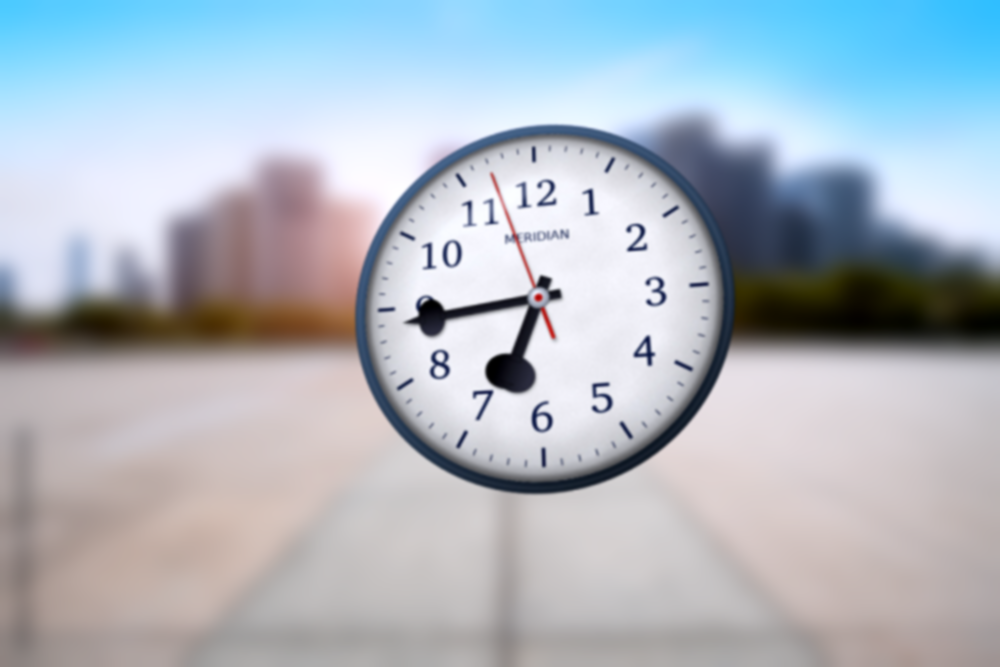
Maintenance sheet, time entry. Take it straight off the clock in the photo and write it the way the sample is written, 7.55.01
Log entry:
6.43.57
